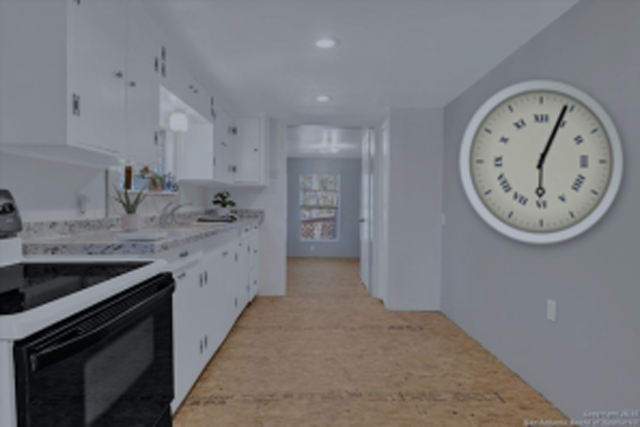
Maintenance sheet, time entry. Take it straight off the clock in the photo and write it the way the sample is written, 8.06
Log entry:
6.04
